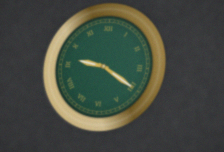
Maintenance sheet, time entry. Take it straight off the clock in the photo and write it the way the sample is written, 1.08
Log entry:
9.20
